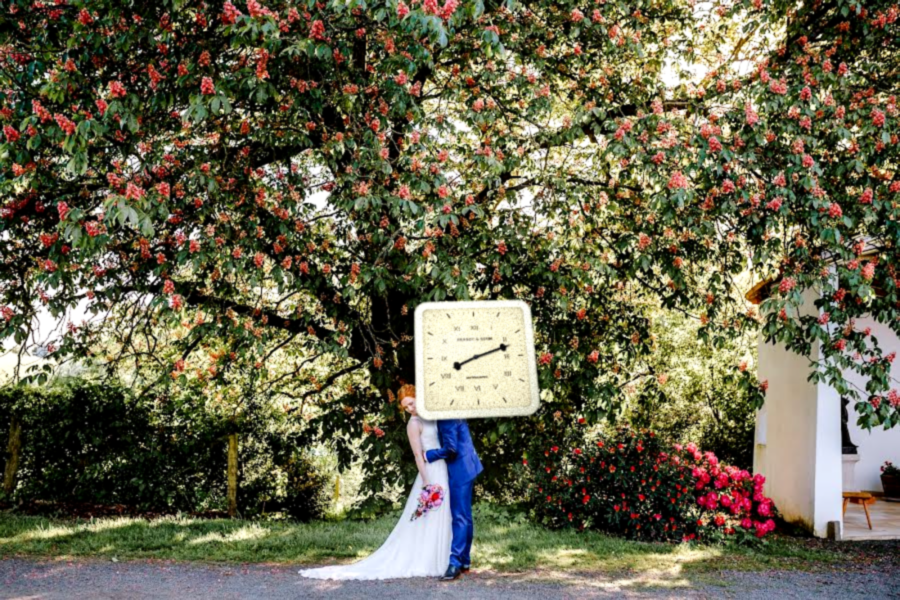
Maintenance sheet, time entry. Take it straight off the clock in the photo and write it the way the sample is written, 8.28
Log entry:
8.12
